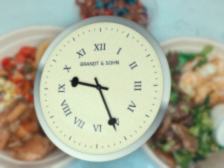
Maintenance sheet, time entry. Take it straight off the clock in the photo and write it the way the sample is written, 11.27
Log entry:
9.26
